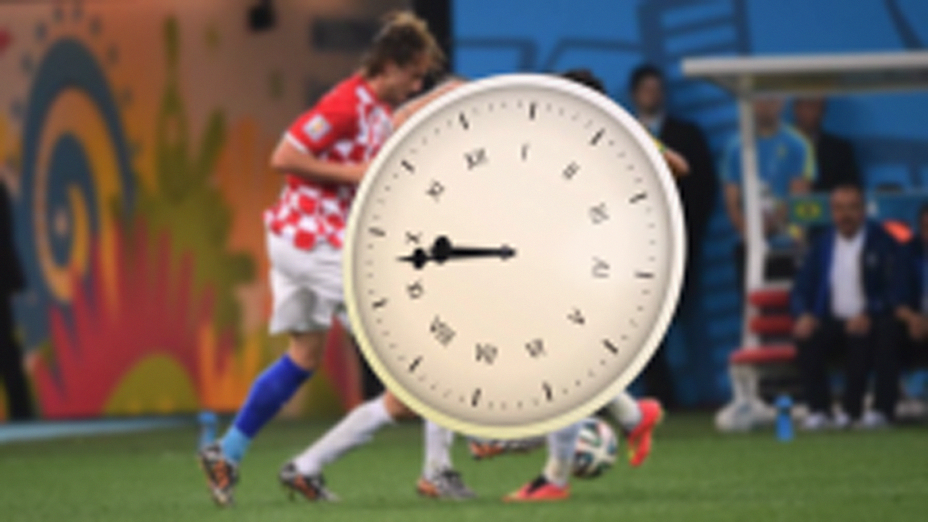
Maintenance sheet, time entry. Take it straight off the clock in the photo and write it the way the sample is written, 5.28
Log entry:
9.48
